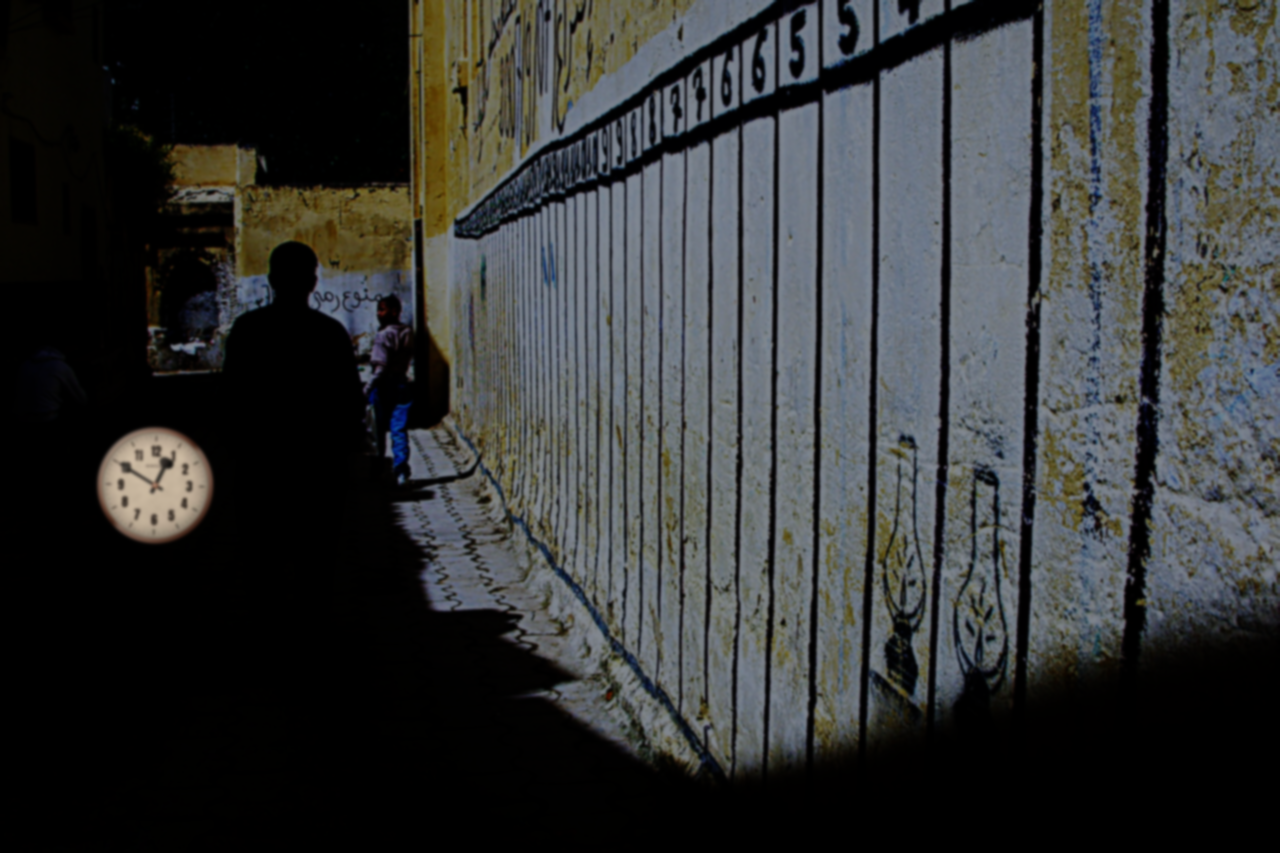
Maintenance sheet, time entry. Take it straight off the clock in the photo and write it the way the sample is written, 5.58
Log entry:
12.50
